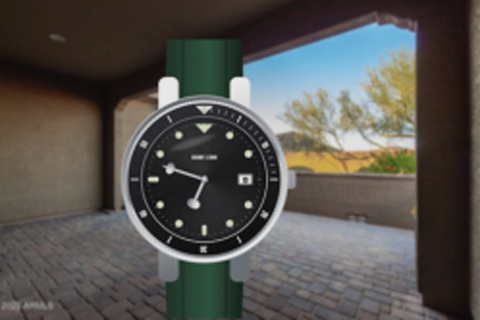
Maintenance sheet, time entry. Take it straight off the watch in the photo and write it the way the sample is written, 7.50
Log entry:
6.48
